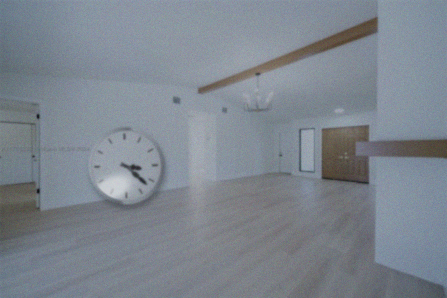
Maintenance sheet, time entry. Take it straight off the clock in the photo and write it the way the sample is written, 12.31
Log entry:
3.22
